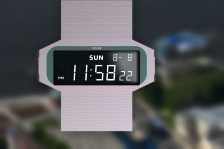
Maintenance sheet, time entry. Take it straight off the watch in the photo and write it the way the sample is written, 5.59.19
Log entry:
11.58.22
